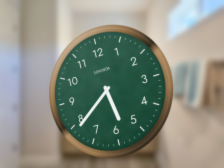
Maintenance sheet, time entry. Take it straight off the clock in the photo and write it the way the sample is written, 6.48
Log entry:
5.39
